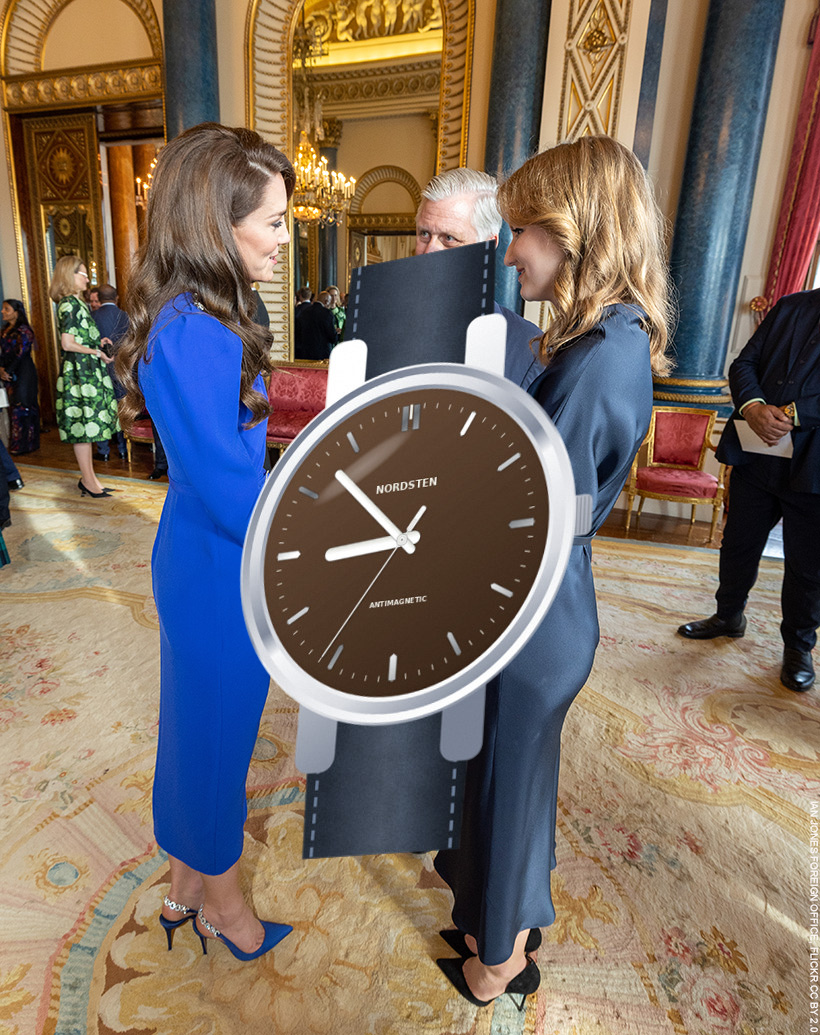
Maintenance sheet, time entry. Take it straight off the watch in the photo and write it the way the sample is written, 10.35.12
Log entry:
8.52.36
